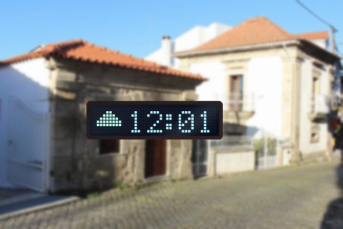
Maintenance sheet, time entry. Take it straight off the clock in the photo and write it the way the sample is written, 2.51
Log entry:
12.01
